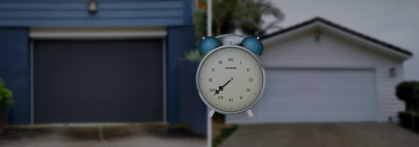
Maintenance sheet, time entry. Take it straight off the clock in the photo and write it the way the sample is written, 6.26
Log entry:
7.38
